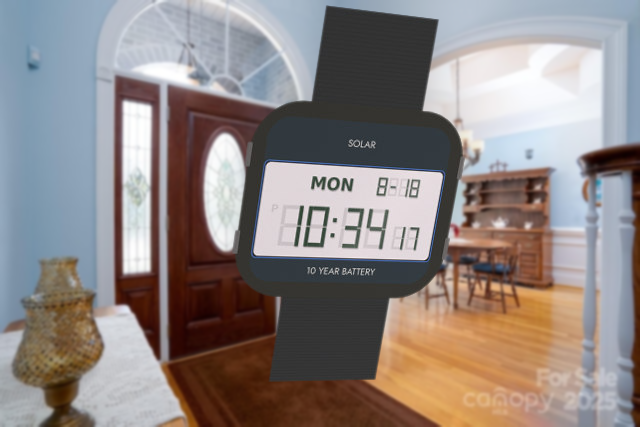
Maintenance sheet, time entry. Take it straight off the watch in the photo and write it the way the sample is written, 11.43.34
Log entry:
10.34.17
